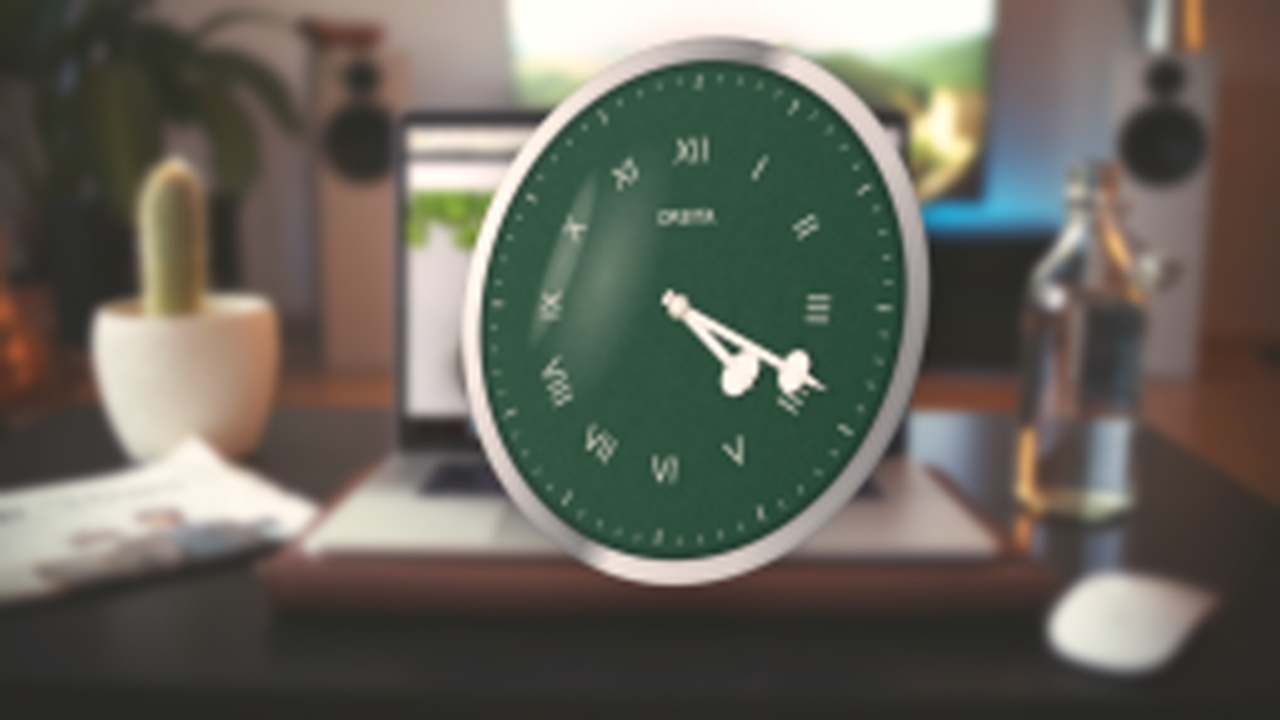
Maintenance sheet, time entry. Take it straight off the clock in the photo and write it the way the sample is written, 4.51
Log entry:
4.19
